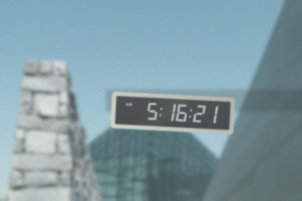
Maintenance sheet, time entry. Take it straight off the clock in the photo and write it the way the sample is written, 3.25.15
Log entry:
5.16.21
